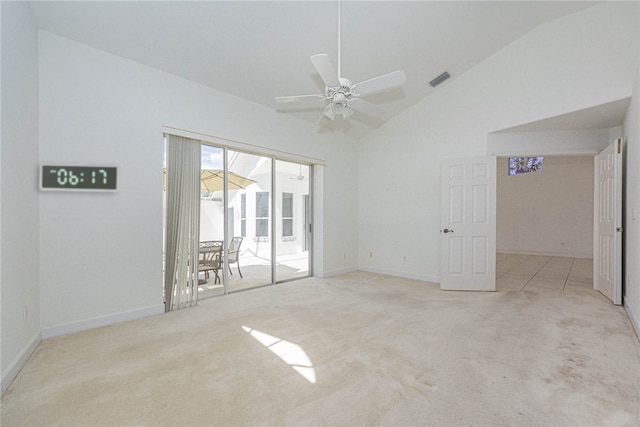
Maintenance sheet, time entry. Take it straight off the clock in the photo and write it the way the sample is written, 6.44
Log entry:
6.17
